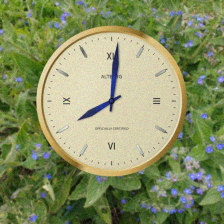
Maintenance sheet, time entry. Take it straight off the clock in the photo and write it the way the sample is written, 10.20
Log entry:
8.01
